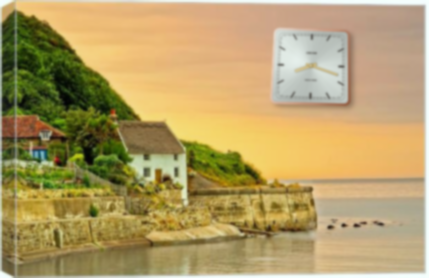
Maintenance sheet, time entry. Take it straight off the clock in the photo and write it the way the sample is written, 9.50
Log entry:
8.18
